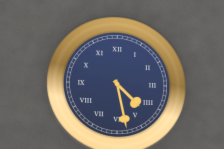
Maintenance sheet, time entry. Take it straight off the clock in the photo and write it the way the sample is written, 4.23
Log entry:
4.28
